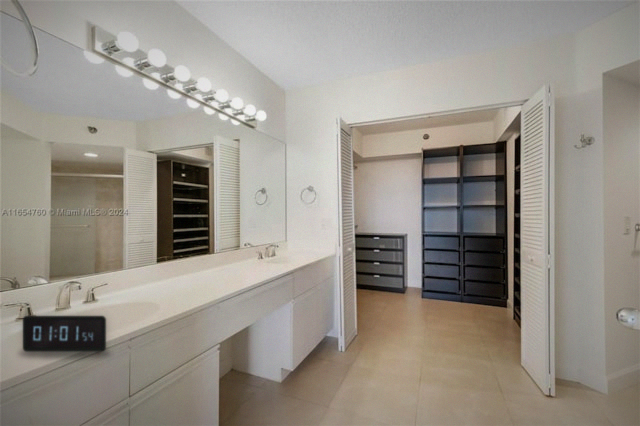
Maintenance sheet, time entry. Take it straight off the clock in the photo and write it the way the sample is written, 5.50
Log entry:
1.01
